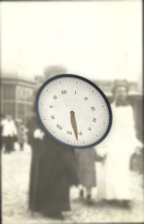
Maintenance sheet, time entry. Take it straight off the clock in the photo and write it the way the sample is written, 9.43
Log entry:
6.32
